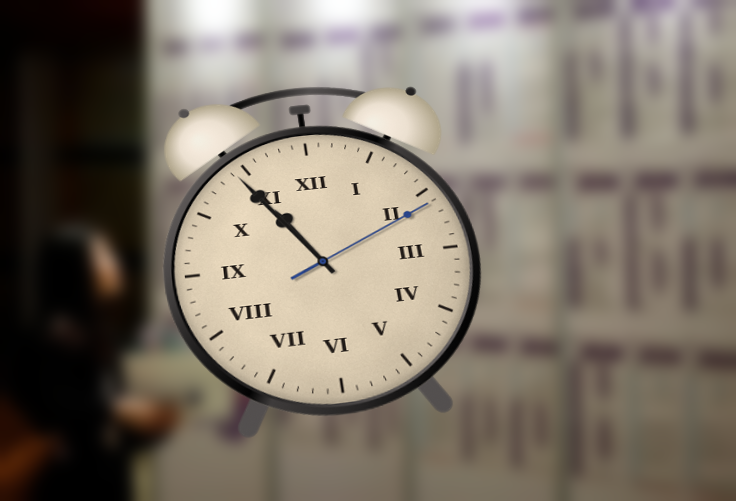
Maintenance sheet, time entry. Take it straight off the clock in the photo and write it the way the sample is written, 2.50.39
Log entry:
10.54.11
